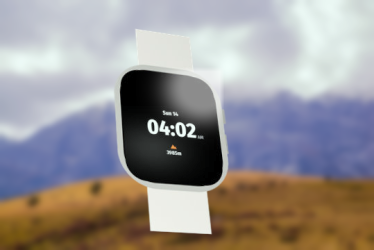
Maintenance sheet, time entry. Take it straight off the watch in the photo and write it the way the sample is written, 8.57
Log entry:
4.02
